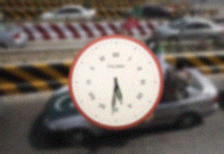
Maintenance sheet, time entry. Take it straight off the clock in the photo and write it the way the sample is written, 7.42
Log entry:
5.31
